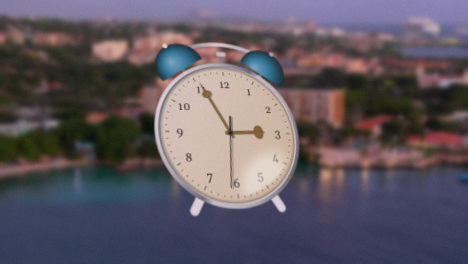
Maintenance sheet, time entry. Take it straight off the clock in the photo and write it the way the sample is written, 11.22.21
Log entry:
2.55.31
